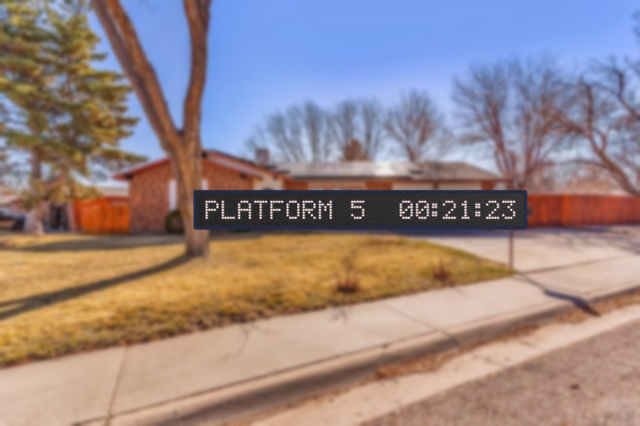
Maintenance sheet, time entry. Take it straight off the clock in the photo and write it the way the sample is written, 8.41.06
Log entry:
0.21.23
